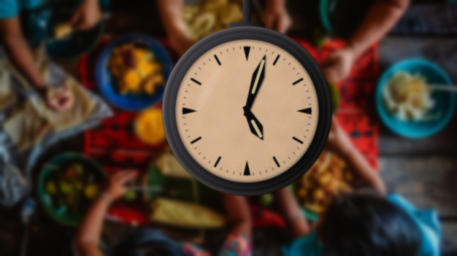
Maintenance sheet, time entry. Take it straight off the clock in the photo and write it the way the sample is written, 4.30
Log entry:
5.03
